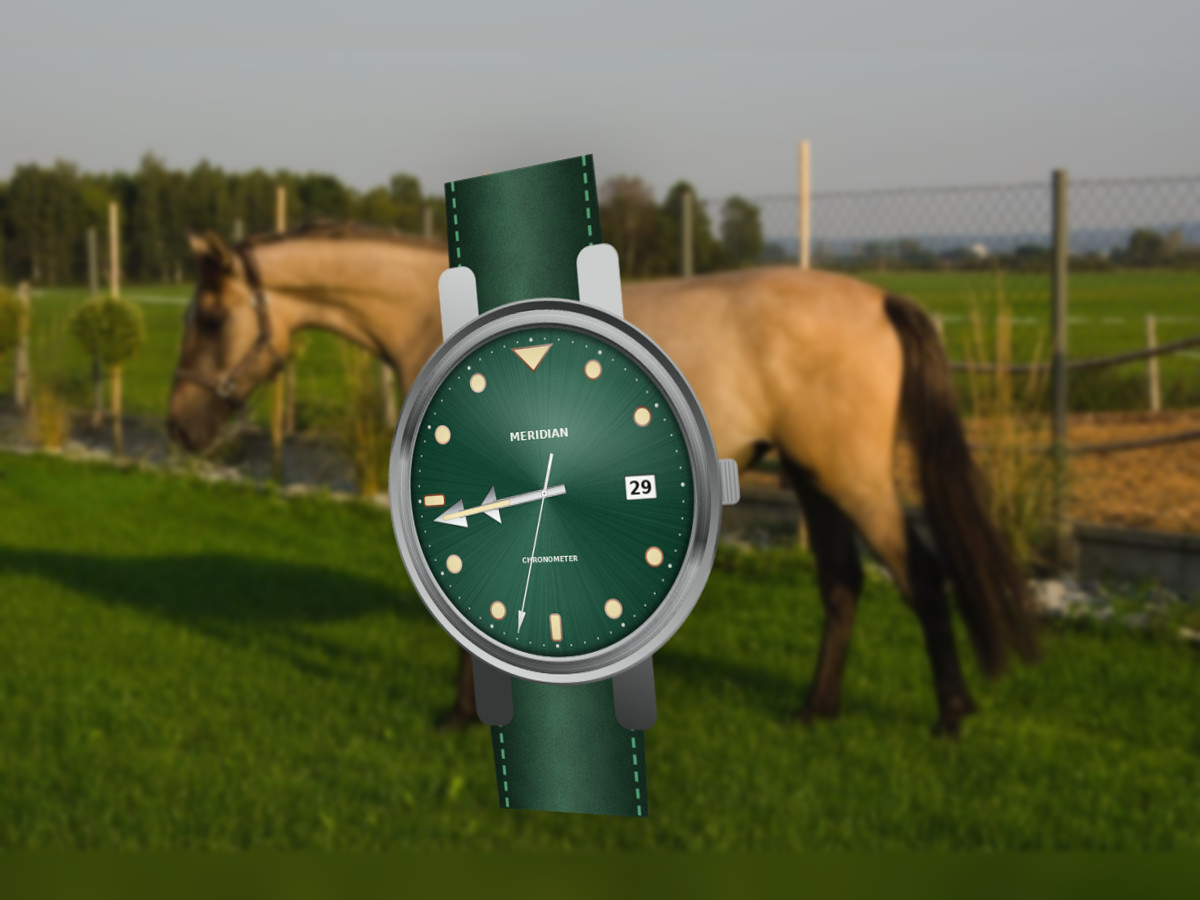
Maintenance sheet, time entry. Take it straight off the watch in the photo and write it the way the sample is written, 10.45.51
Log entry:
8.43.33
